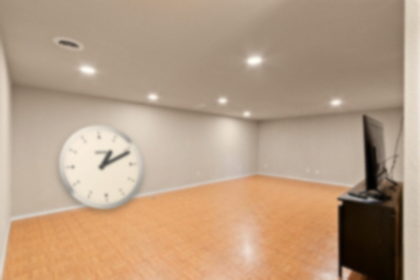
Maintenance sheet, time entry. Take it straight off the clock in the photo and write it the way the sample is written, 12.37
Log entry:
1.11
